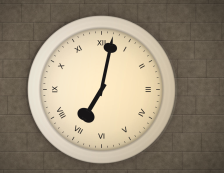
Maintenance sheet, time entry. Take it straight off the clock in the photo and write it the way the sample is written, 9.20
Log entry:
7.02
